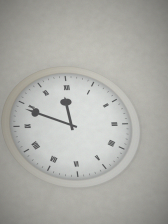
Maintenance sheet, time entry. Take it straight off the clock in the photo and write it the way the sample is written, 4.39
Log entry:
11.49
